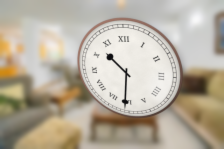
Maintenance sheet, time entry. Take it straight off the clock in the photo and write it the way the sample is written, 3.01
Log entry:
10.31
